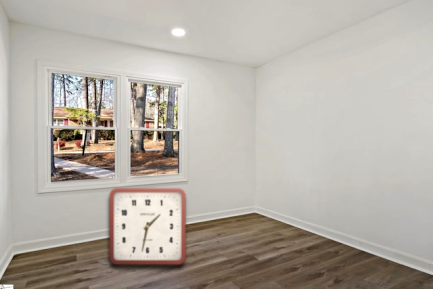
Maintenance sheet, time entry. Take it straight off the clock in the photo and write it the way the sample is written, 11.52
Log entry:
1.32
